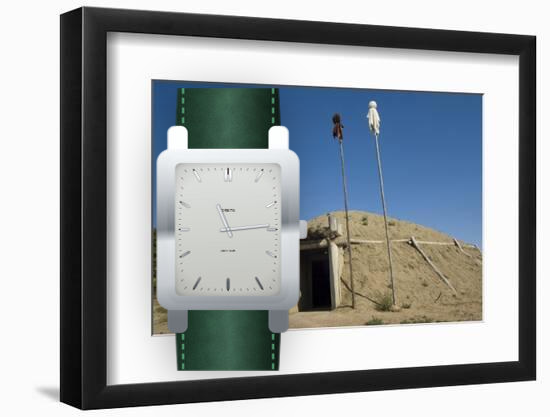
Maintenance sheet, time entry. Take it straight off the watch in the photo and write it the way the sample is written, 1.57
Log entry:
11.14
